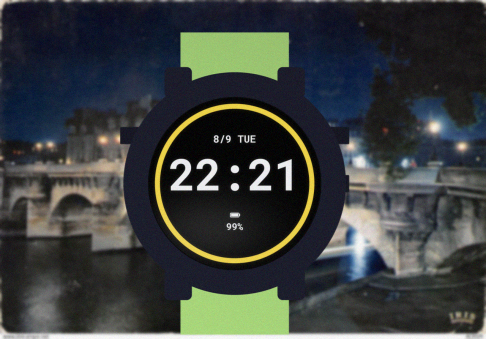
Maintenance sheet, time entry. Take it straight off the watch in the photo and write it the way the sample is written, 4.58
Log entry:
22.21
